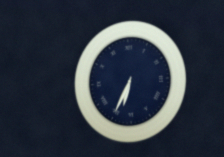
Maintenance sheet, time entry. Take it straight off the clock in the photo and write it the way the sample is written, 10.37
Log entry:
6.35
